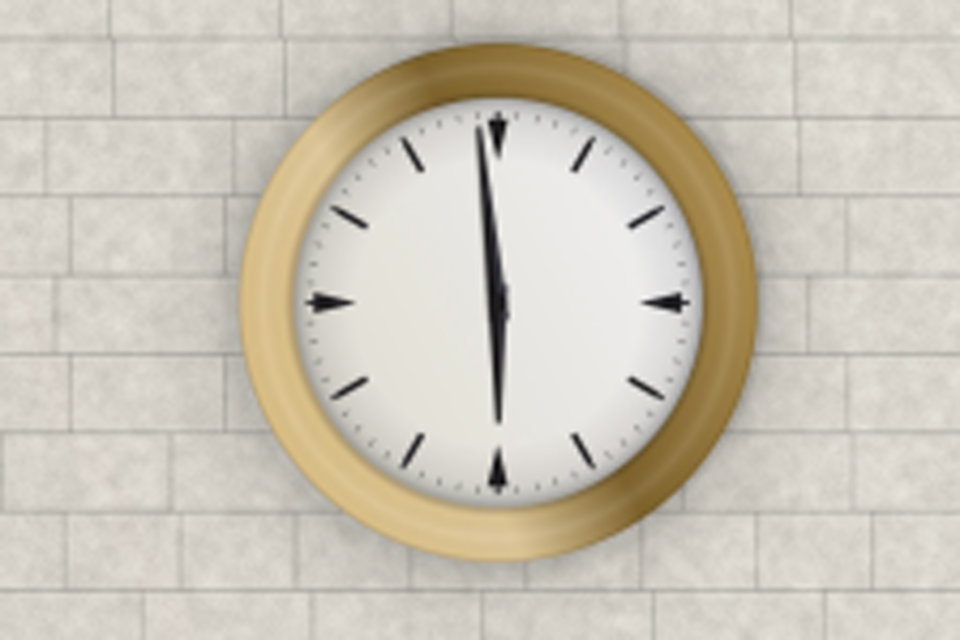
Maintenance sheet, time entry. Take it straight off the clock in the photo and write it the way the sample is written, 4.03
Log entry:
5.59
